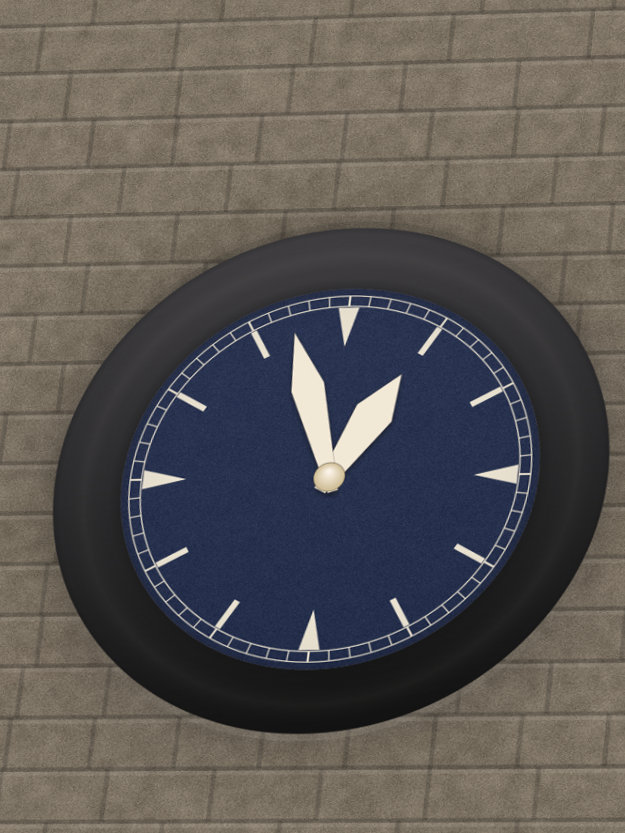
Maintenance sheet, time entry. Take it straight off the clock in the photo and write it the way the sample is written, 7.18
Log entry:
12.57
